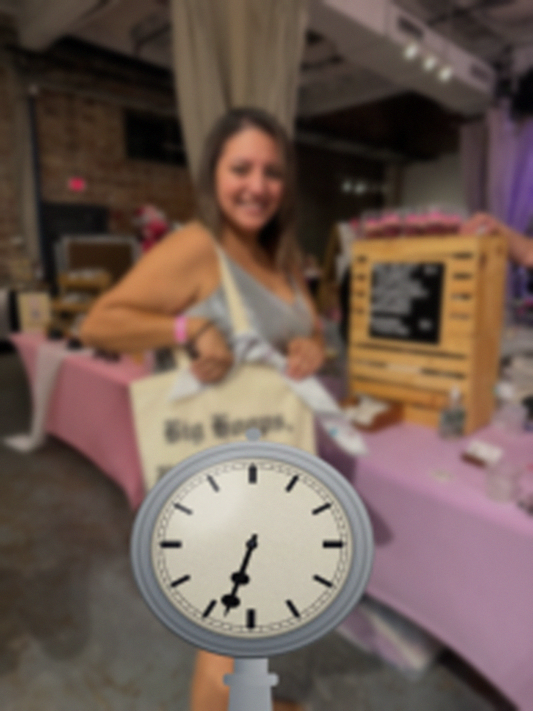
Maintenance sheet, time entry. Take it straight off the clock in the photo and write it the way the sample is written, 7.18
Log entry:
6.33
